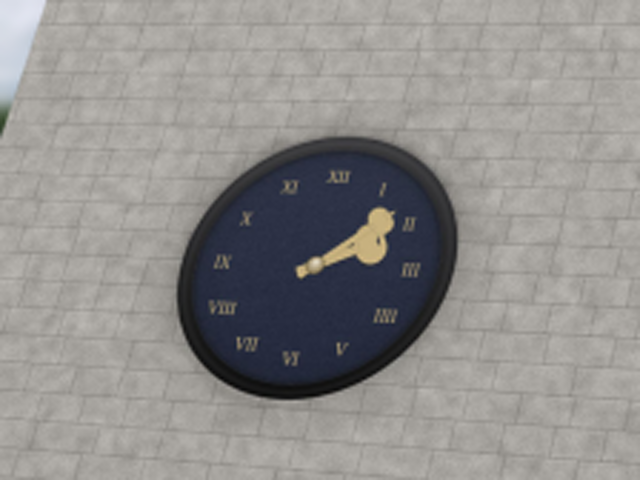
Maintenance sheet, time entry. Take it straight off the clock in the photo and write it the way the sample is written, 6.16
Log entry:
2.08
